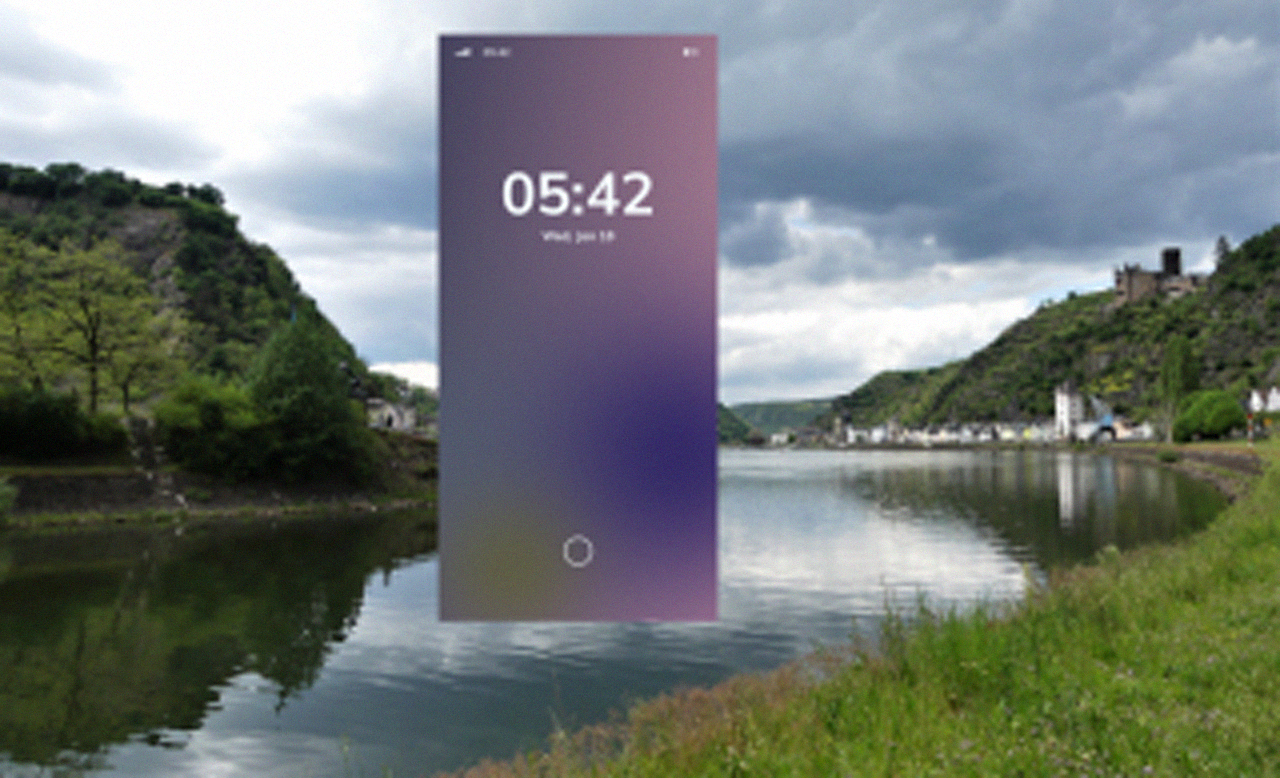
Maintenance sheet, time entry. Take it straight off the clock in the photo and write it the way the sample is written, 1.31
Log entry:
5.42
